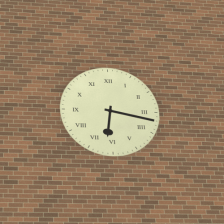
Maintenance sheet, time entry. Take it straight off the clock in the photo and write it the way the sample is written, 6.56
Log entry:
6.17
